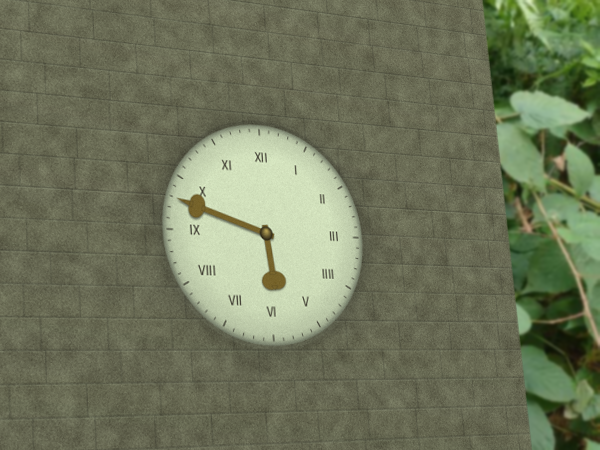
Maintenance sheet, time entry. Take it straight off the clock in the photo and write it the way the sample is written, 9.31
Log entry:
5.48
